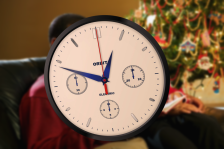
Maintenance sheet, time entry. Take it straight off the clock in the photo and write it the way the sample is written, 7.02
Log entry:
12.49
